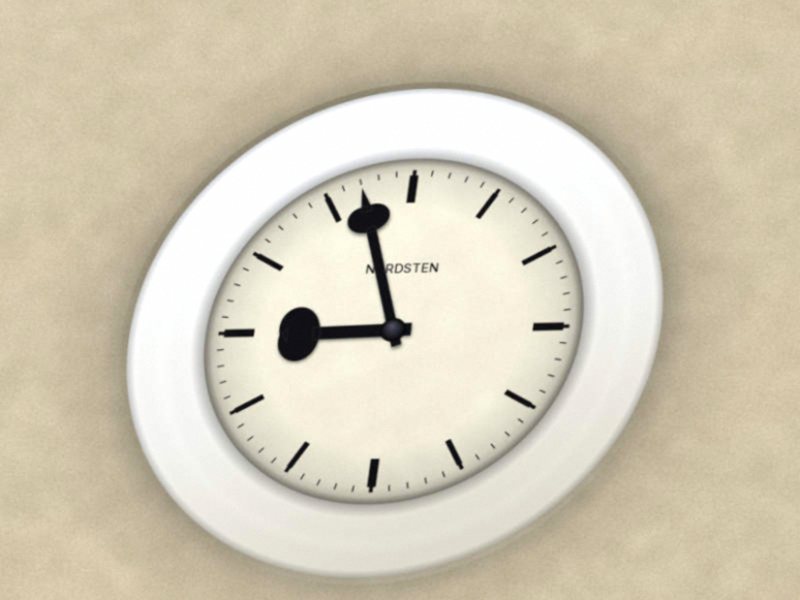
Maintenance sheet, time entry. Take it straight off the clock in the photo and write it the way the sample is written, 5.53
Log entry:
8.57
